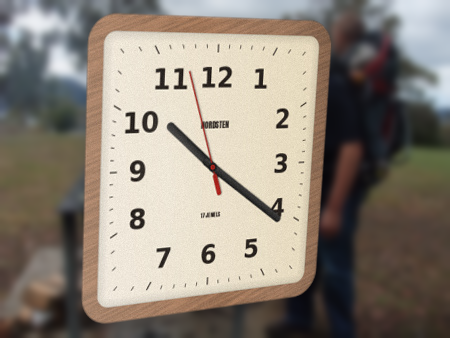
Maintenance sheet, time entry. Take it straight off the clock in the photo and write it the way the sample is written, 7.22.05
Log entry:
10.20.57
